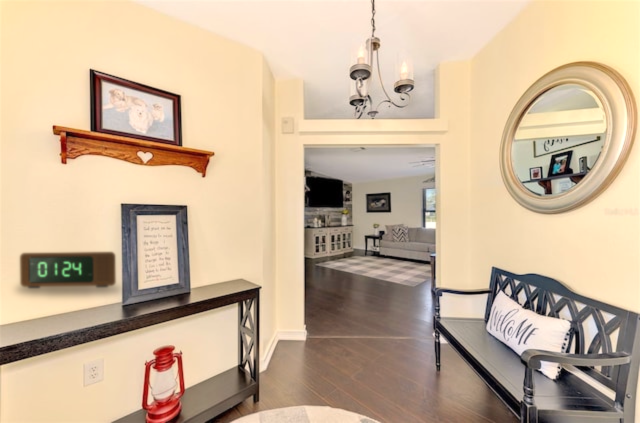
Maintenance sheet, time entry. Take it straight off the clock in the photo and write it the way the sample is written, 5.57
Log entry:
1.24
